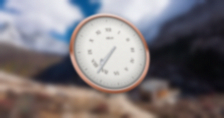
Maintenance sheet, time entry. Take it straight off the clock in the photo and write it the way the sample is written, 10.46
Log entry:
7.37
